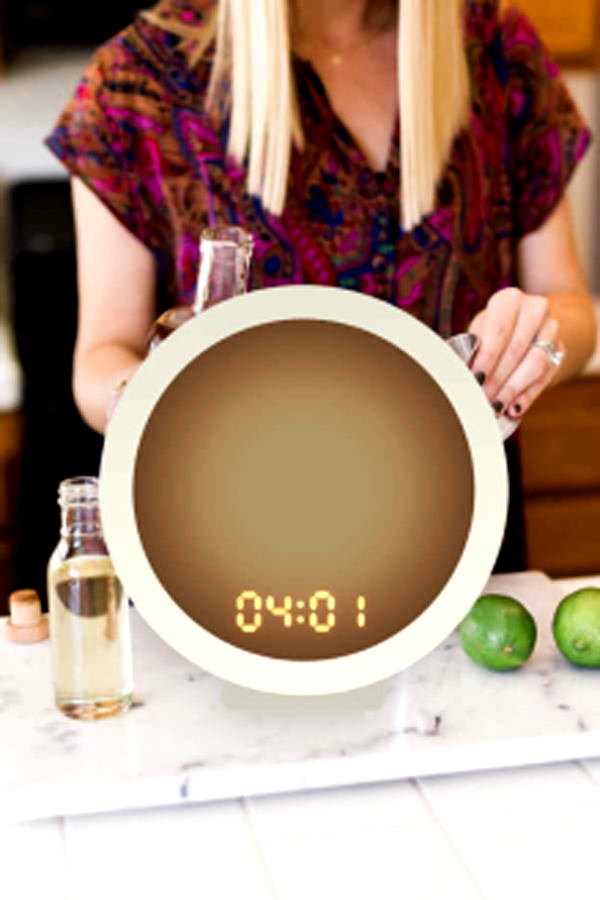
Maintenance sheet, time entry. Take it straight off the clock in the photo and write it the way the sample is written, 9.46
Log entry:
4.01
